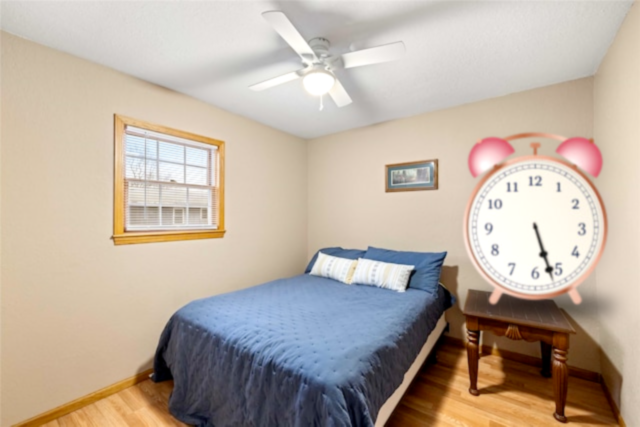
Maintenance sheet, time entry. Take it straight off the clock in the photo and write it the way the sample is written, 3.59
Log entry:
5.27
